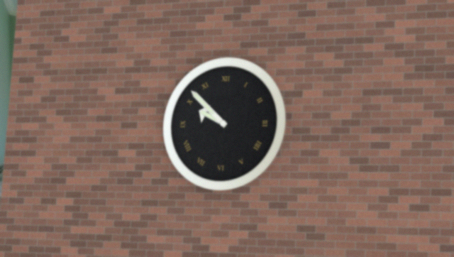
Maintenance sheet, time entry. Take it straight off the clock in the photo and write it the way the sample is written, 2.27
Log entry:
9.52
